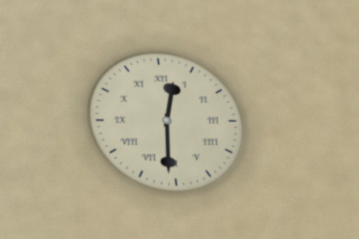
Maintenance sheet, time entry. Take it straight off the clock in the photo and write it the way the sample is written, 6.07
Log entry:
12.31
